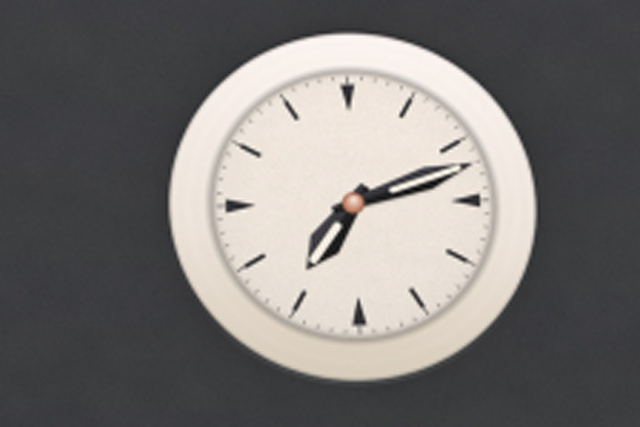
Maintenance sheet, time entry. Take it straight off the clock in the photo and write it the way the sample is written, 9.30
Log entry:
7.12
